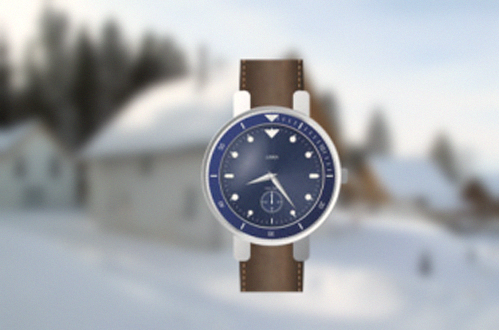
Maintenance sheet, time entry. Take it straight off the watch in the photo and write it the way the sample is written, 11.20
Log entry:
8.24
